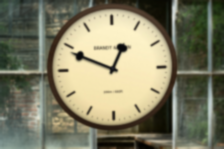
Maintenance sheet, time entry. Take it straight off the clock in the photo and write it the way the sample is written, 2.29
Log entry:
12.49
